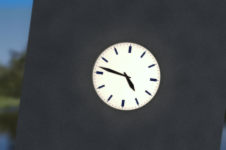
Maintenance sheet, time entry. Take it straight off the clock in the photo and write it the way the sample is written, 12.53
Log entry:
4.47
